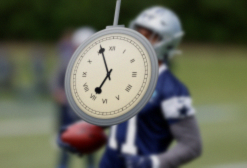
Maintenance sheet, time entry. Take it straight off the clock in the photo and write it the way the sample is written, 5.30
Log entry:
6.56
